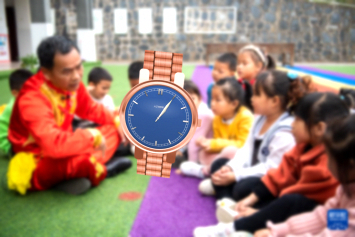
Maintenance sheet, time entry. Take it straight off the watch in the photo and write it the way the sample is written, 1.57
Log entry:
1.05
